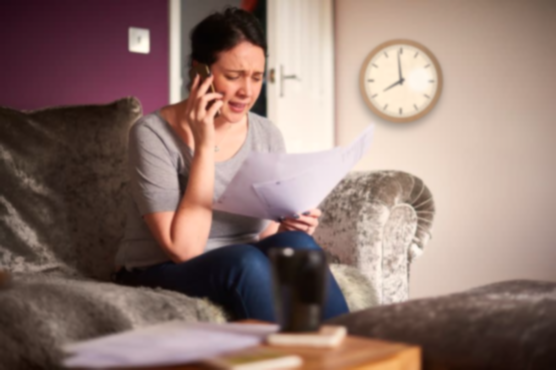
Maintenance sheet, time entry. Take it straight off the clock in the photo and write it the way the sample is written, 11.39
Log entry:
7.59
